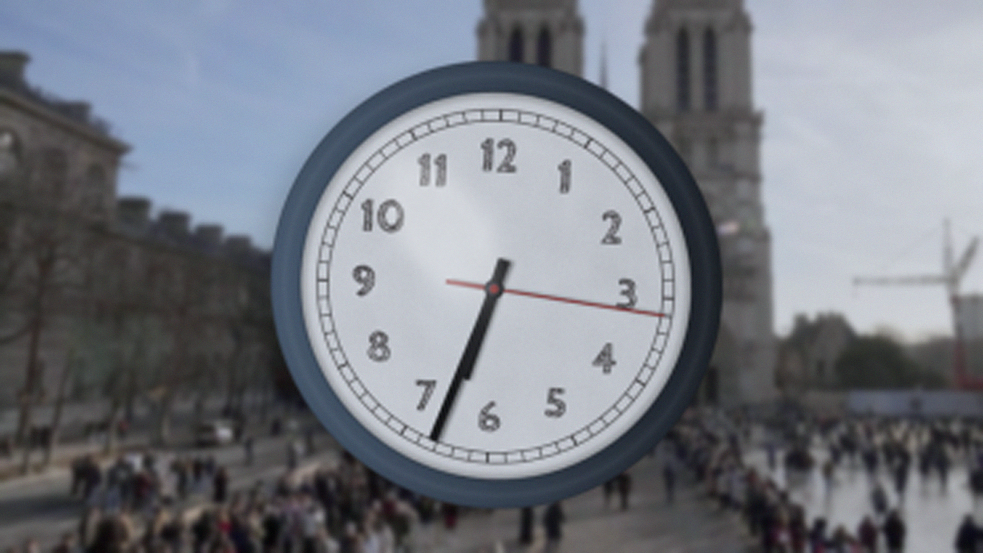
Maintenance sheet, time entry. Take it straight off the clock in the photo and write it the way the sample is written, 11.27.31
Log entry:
6.33.16
